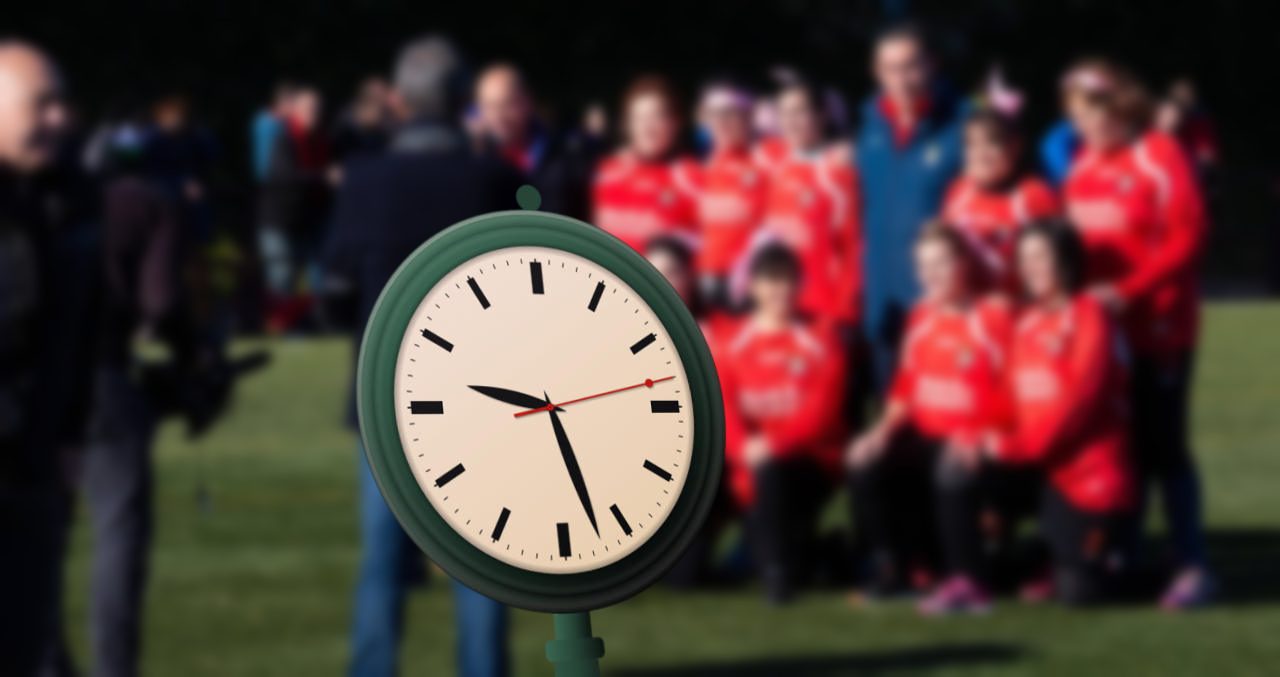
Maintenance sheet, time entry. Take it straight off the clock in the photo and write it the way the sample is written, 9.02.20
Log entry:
9.27.13
